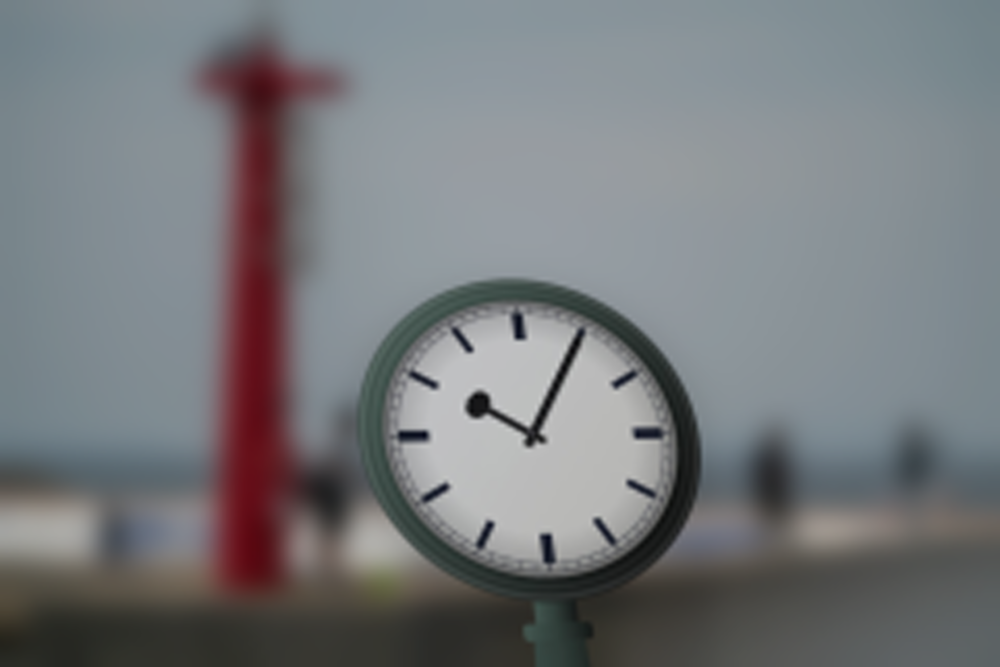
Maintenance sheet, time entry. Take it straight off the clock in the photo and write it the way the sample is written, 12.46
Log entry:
10.05
